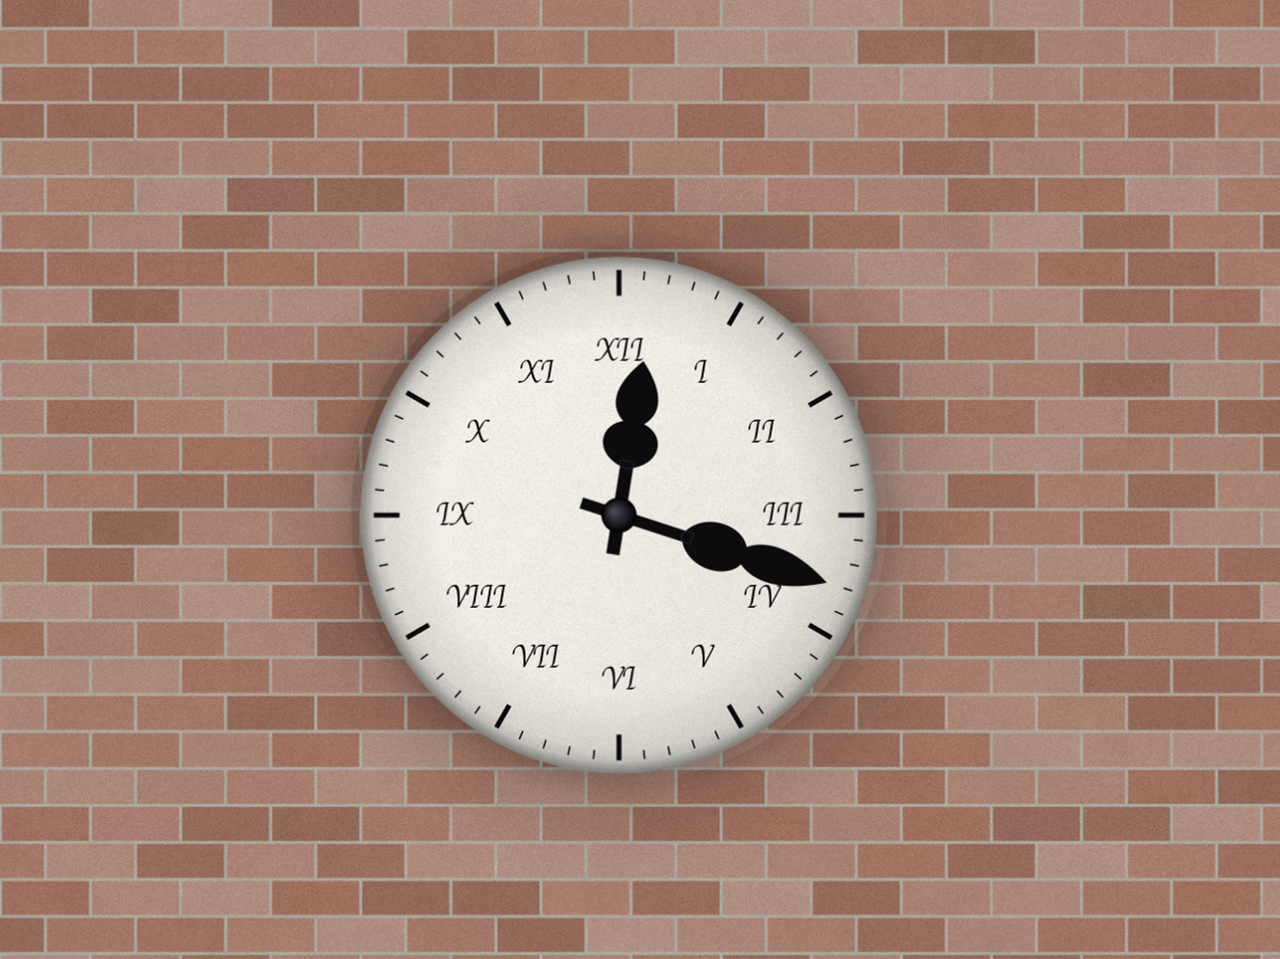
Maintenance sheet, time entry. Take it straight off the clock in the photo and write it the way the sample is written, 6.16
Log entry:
12.18
